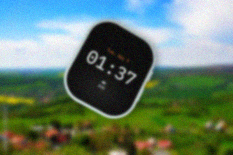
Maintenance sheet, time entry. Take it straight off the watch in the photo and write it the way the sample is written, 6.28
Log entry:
1.37
